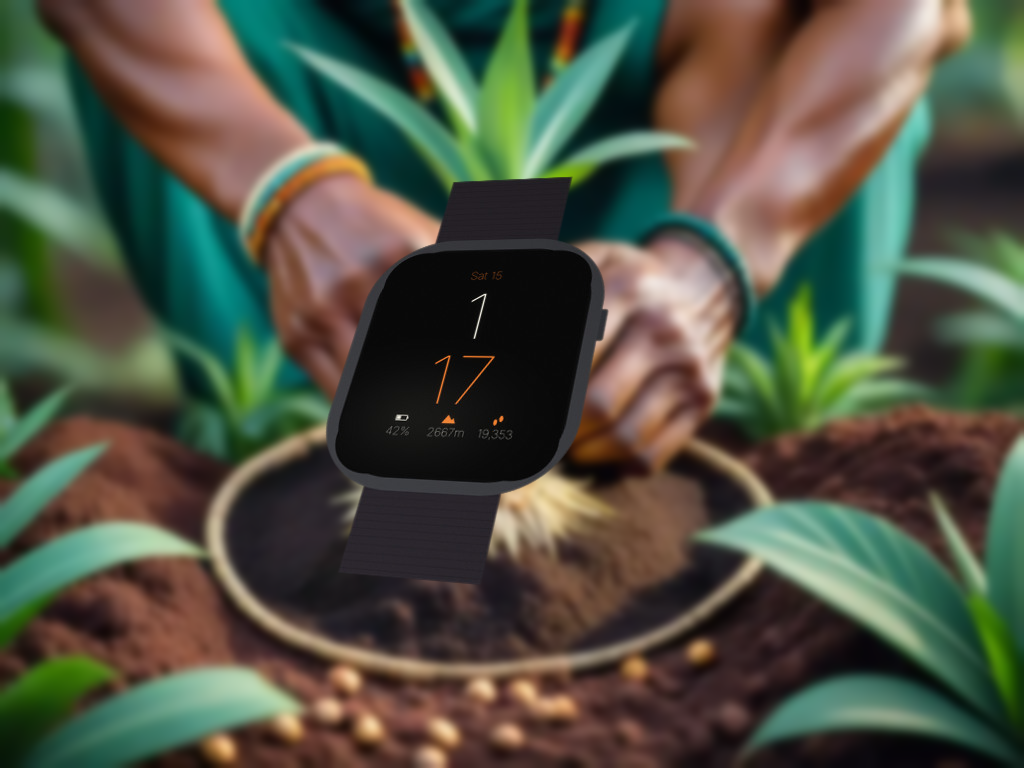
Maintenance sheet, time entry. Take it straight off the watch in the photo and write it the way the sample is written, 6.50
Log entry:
1.17
